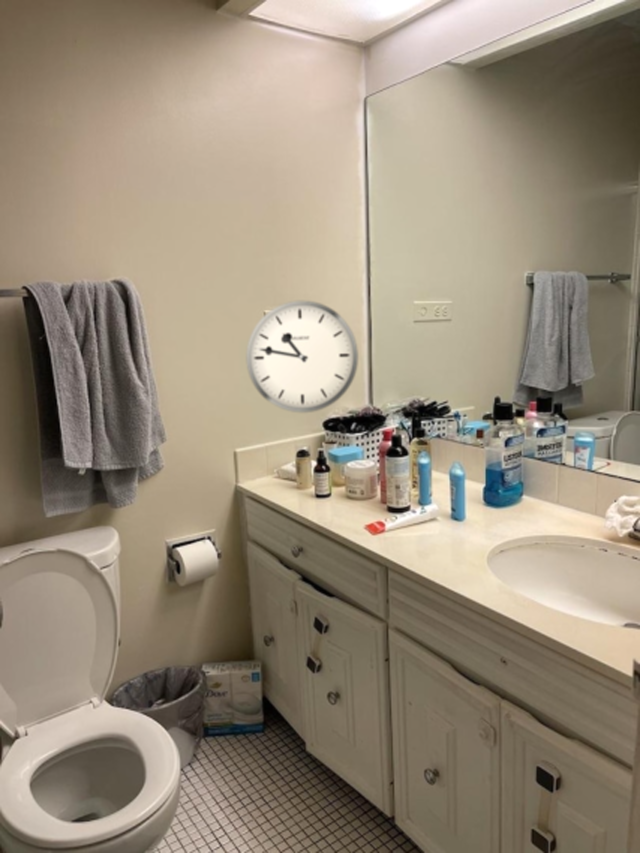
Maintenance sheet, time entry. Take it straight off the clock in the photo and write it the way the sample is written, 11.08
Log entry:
10.47
